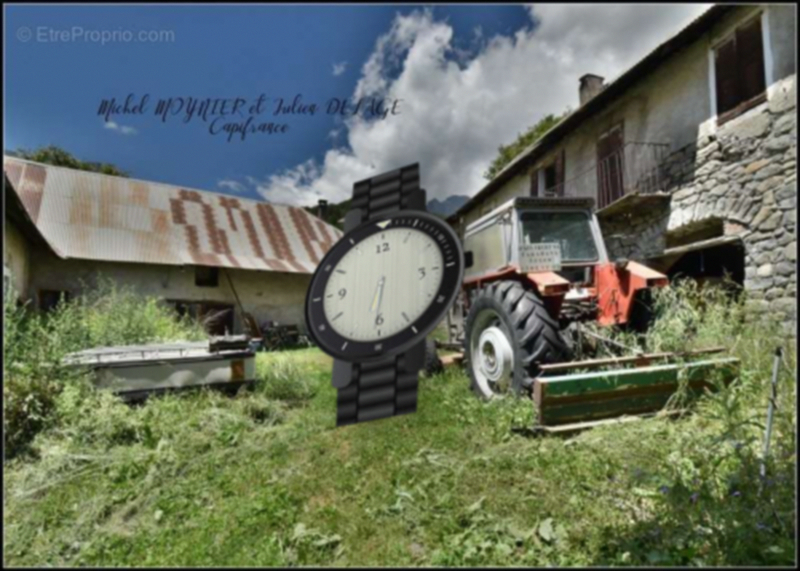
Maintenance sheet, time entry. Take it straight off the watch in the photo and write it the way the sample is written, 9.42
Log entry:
6.31
